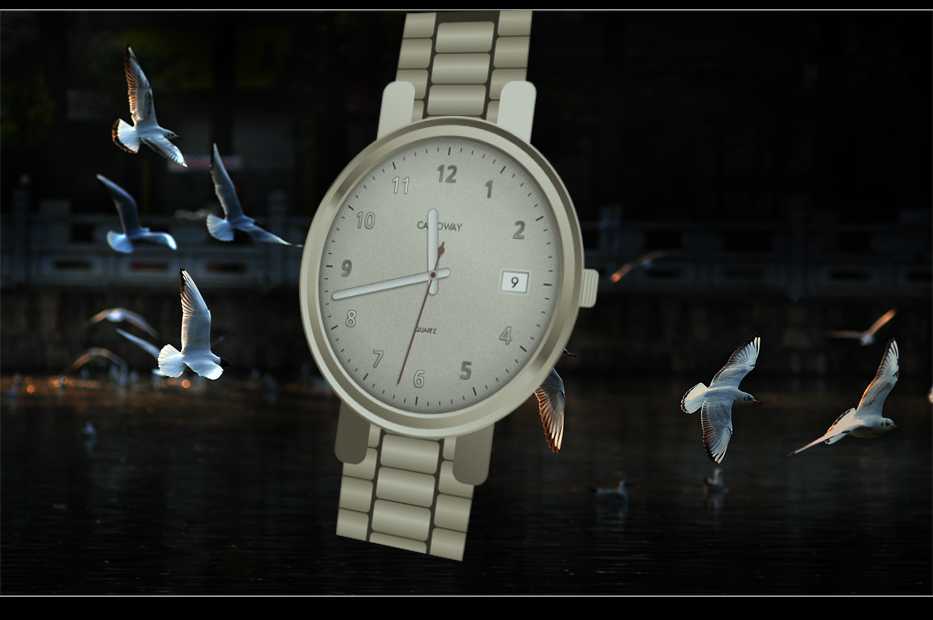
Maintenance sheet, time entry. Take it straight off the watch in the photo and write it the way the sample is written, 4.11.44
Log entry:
11.42.32
